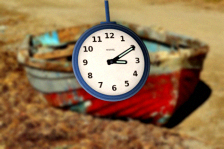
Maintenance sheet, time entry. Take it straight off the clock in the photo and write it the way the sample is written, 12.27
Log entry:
3.10
